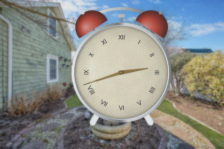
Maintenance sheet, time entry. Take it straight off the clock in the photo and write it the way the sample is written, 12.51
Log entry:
2.42
